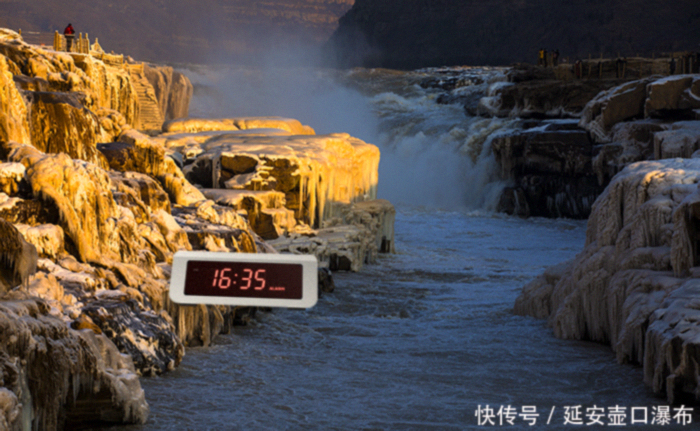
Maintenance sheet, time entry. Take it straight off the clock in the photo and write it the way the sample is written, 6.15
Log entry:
16.35
